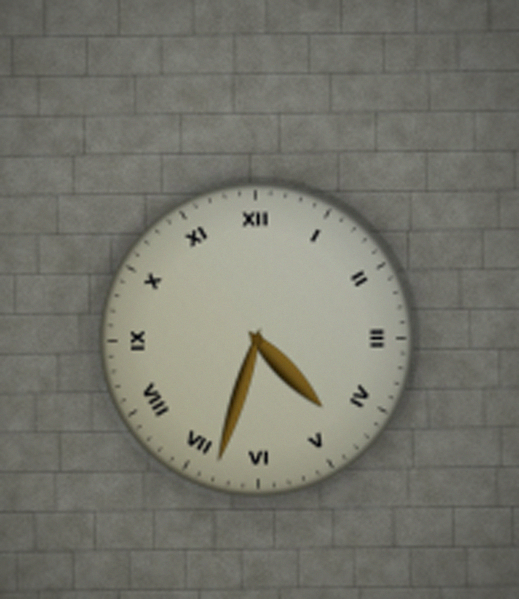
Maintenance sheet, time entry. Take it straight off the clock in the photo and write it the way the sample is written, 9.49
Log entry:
4.33
